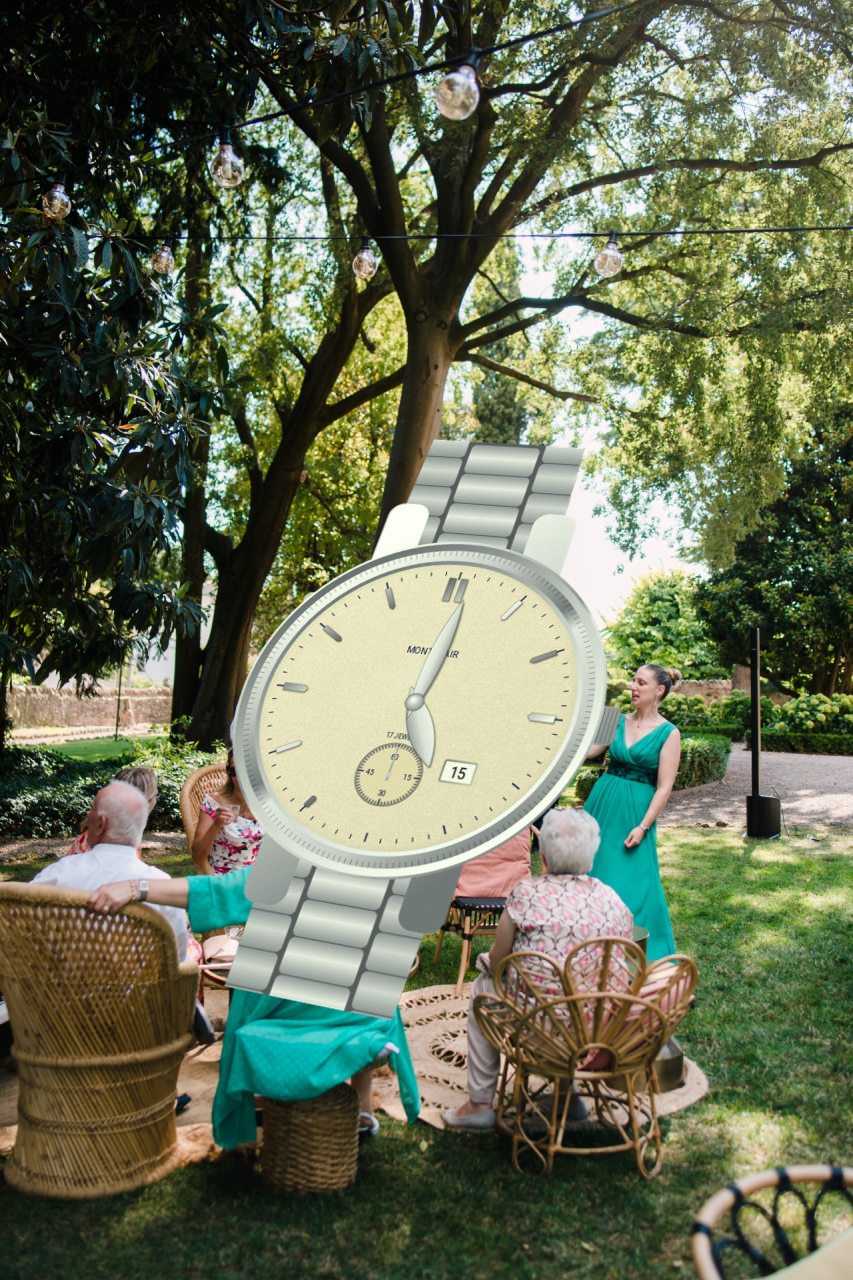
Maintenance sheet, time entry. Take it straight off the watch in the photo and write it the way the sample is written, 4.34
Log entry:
5.01
